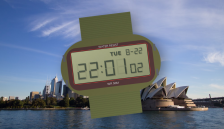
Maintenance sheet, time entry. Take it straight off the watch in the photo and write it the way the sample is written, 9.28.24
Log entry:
22.01.02
